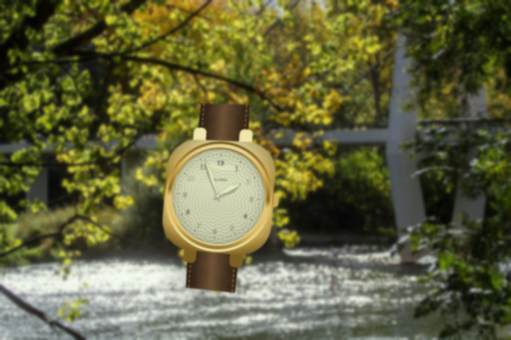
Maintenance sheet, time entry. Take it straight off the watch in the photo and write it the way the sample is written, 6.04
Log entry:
1.56
